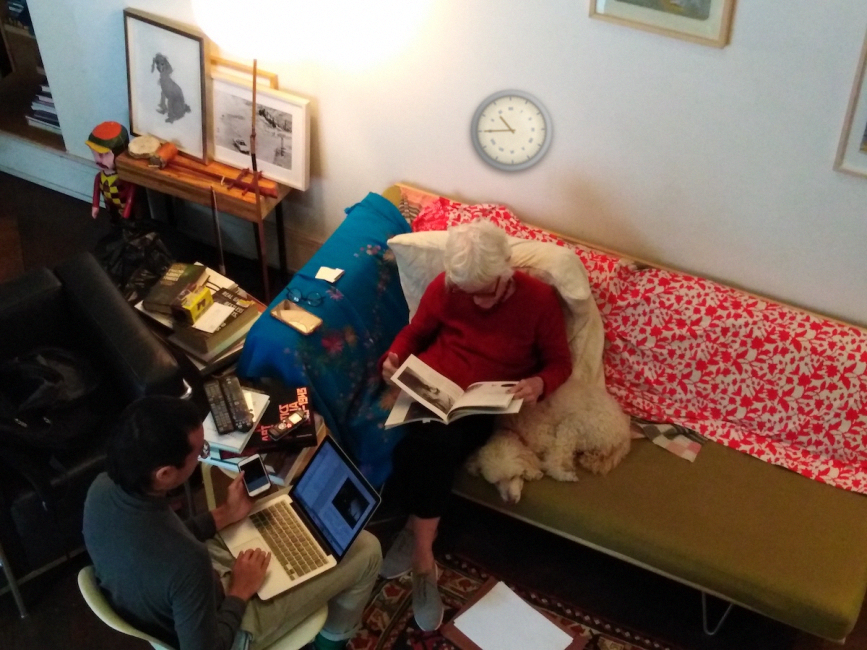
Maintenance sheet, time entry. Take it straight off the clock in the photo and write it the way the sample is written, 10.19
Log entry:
10.45
